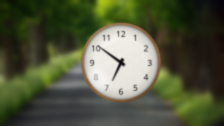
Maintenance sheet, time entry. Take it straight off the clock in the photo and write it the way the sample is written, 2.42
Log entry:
6.51
